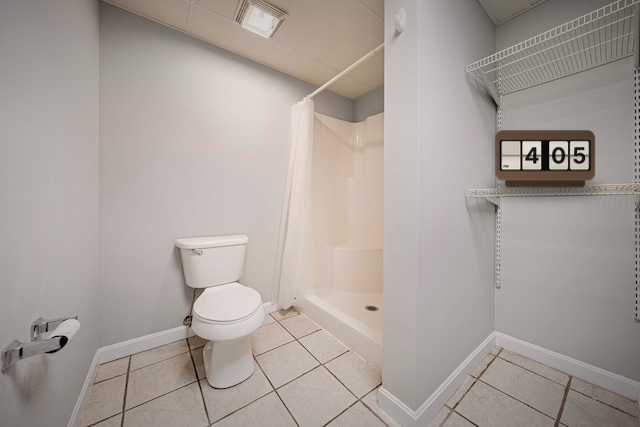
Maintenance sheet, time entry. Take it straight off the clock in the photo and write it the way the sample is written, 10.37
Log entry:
4.05
